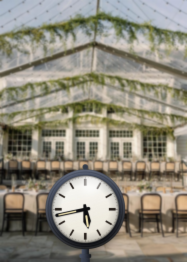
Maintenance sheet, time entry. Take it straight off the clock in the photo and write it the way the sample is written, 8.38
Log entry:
5.43
